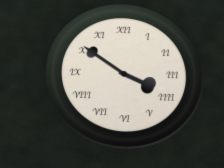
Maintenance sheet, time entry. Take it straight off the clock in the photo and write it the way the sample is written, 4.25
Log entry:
3.51
